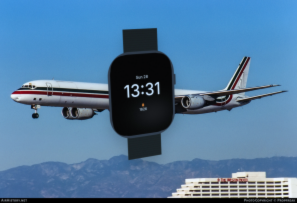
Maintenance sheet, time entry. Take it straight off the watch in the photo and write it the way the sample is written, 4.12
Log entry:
13.31
